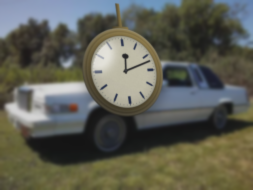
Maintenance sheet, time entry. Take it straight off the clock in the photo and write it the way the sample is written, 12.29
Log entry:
12.12
